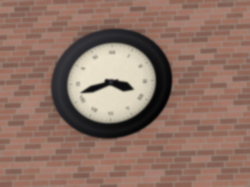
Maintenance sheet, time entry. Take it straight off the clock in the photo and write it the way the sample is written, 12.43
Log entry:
3.42
